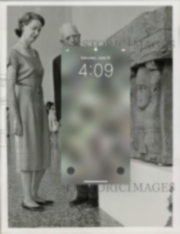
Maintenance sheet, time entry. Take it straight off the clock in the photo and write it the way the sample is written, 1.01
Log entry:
4.09
